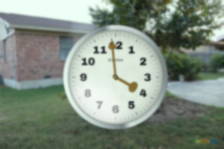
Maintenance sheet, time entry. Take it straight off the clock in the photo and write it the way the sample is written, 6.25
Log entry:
3.59
